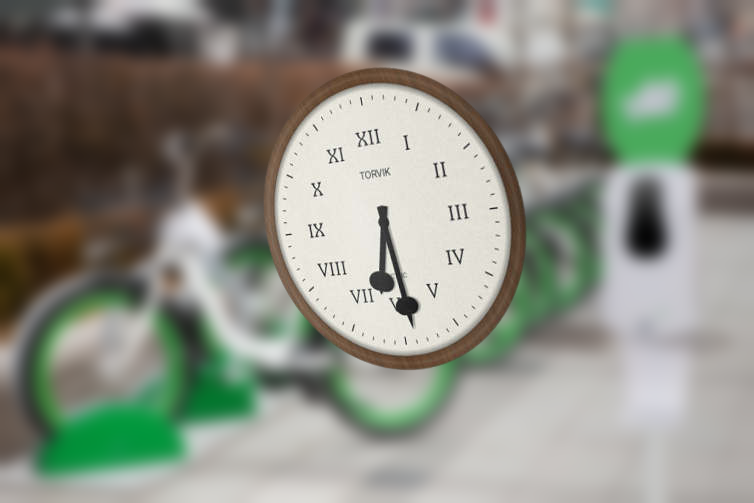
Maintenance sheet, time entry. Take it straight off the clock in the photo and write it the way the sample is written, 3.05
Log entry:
6.29
